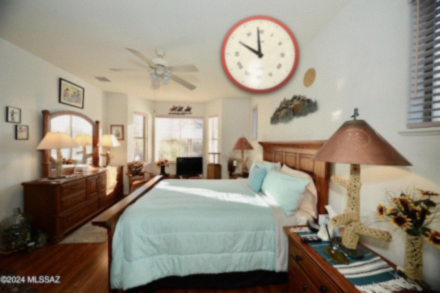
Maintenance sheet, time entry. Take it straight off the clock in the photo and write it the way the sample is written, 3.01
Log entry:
9.59
